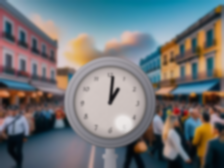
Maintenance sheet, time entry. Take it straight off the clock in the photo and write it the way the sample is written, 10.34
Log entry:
1.01
